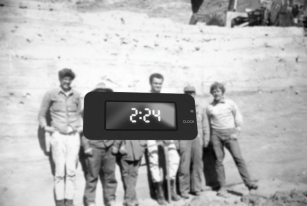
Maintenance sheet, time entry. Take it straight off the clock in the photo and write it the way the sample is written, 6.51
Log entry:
2.24
